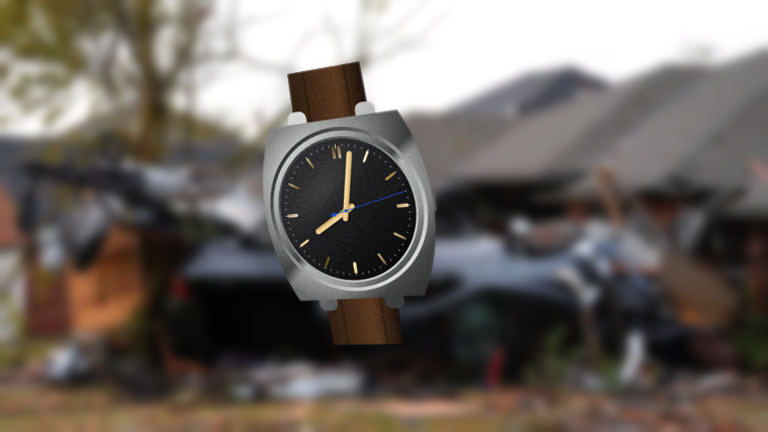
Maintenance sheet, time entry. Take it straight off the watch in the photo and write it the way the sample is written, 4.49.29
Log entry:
8.02.13
